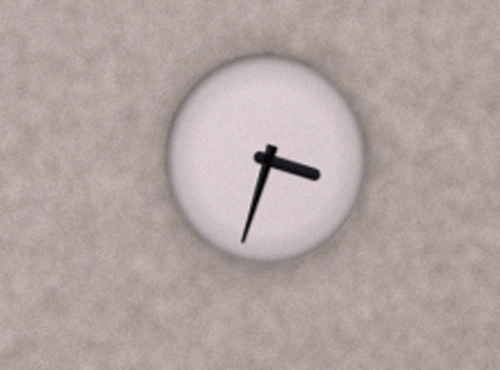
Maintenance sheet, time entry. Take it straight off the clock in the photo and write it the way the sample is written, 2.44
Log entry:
3.33
